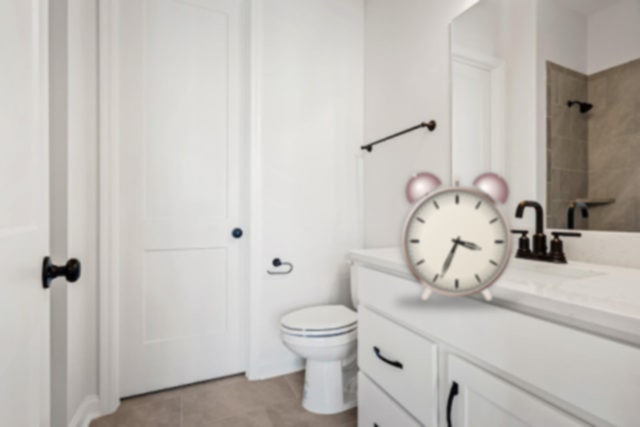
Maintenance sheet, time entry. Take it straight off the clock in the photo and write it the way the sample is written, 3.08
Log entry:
3.34
